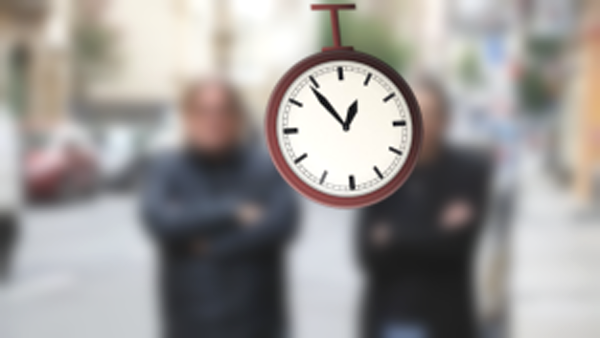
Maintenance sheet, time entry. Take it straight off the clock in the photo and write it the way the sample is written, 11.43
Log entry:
12.54
